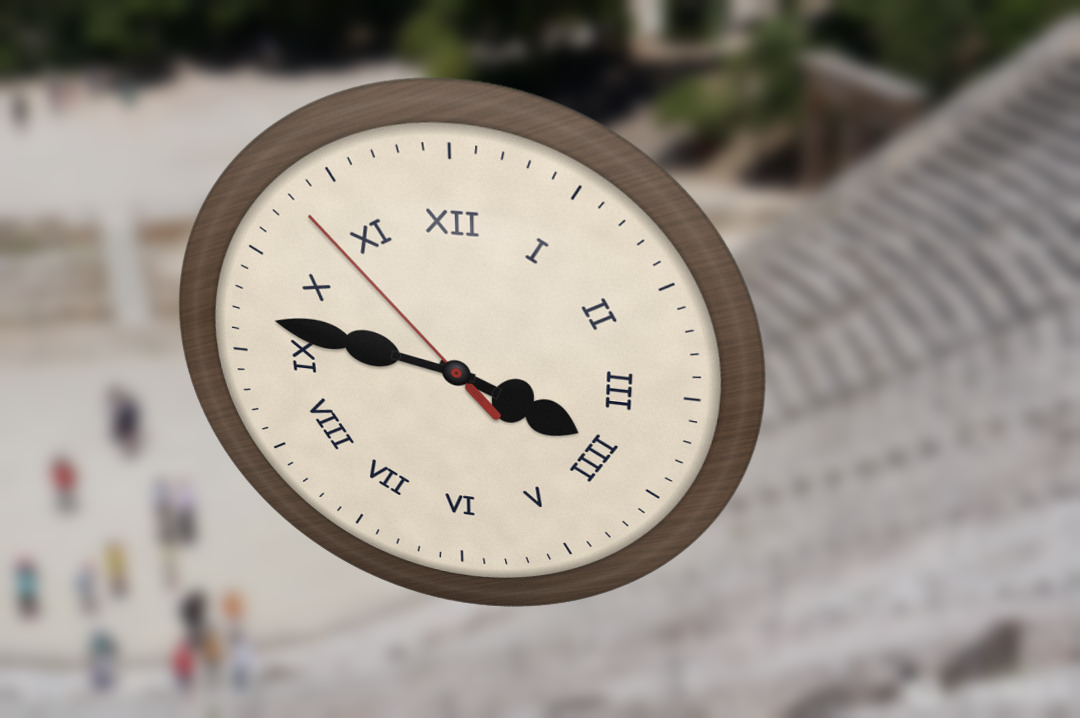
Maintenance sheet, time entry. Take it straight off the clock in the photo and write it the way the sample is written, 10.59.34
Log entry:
3.46.53
